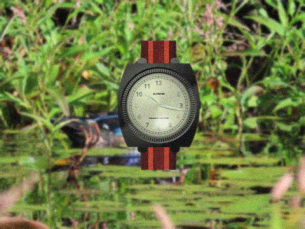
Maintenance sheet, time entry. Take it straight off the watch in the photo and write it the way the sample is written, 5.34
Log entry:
10.17
